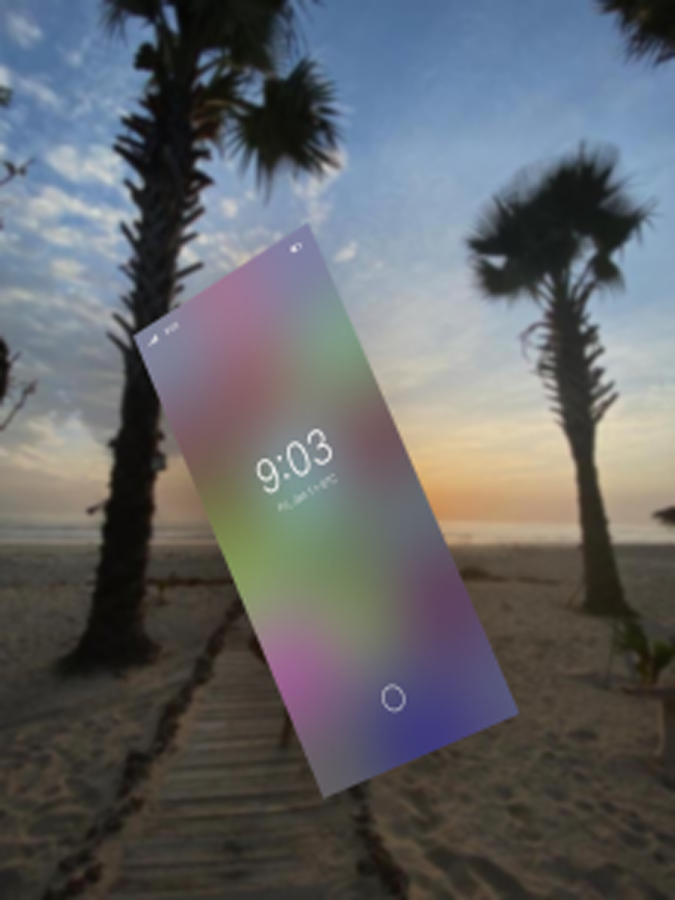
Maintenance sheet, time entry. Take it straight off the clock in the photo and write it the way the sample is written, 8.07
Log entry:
9.03
